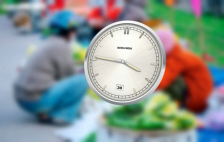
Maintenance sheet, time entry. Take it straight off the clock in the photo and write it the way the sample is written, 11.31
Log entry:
3.46
